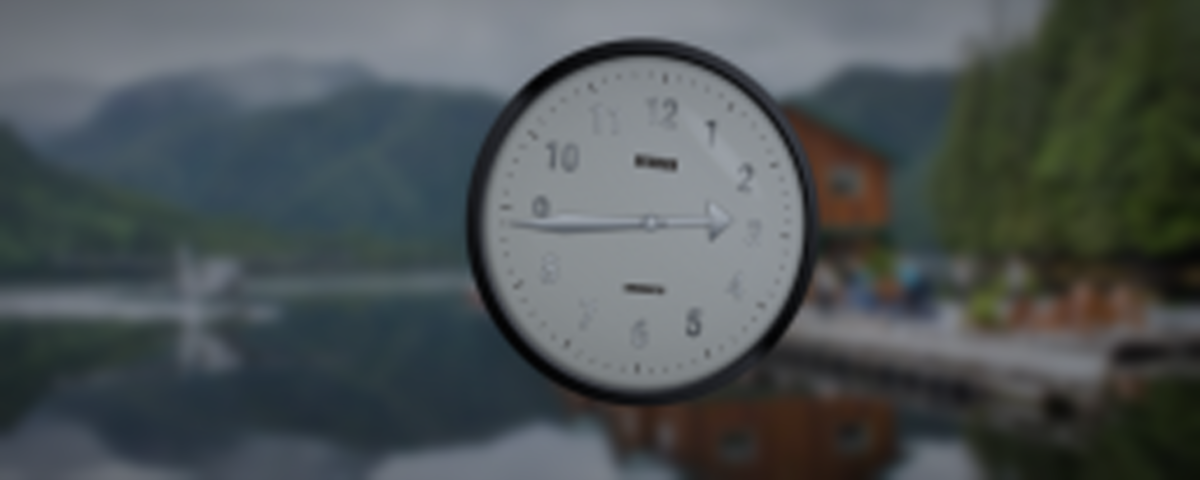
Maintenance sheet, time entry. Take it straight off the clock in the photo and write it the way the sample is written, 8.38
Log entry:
2.44
